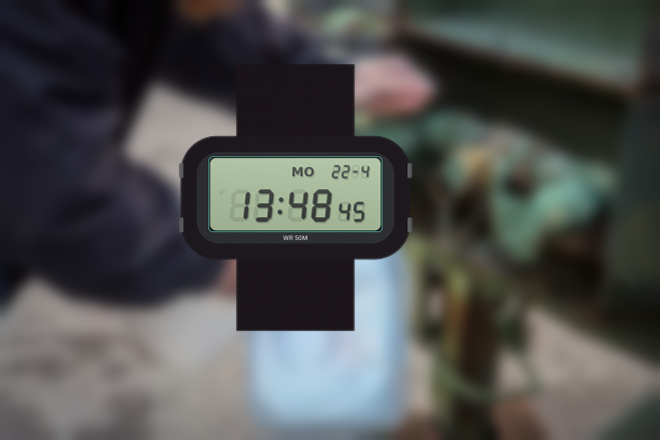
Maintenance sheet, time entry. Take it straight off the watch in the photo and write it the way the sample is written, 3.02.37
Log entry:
13.48.45
